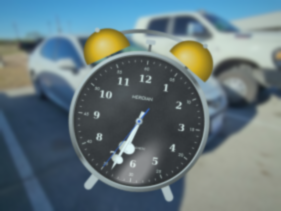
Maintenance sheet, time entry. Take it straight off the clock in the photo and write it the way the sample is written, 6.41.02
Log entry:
6.33.35
